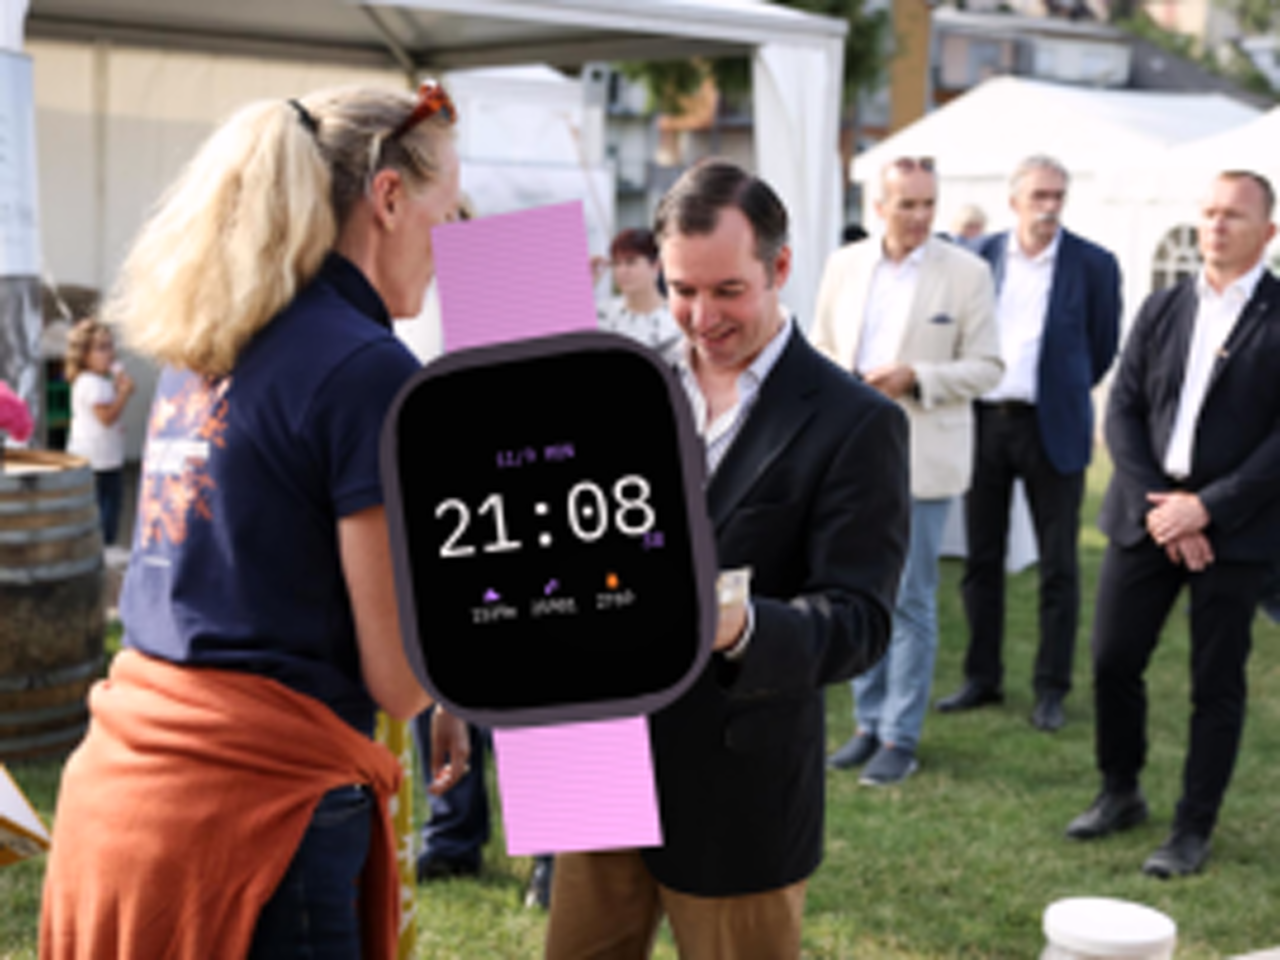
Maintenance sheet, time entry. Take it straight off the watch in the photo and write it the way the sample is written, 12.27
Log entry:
21.08
